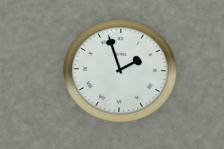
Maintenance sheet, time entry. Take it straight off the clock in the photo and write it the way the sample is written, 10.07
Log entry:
1.57
